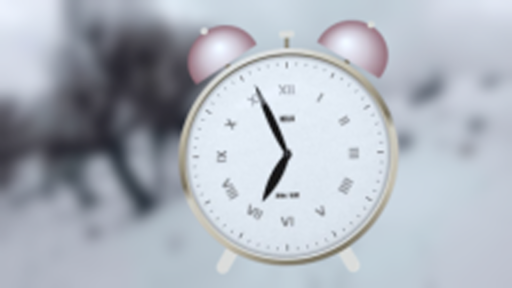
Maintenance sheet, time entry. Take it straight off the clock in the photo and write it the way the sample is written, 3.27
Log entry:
6.56
